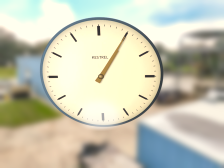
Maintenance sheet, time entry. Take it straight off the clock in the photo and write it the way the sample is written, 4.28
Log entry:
1.05
